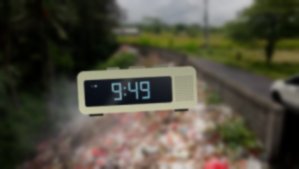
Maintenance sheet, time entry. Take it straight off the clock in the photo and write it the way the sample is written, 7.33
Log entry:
9.49
